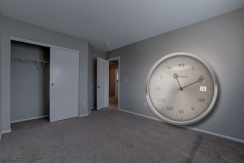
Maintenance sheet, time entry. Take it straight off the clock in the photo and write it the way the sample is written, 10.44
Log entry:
11.11
